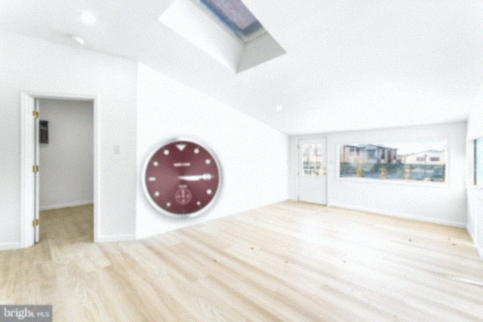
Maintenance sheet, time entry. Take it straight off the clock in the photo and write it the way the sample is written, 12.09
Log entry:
3.15
